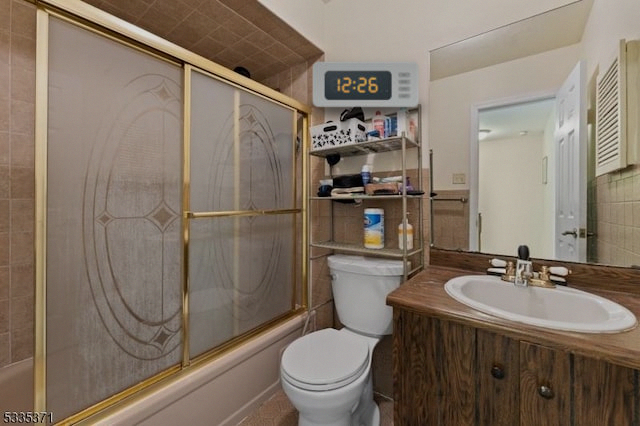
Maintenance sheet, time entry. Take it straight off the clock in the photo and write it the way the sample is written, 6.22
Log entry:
12.26
